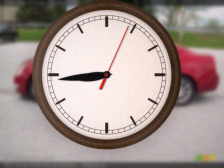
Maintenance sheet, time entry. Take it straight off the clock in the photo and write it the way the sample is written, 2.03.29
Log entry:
8.44.04
